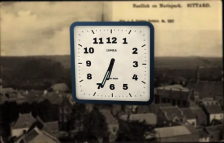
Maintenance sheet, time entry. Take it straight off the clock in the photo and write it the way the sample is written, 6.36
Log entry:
6.34
